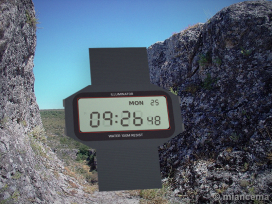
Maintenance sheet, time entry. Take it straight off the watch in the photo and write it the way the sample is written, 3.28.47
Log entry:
9.26.48
